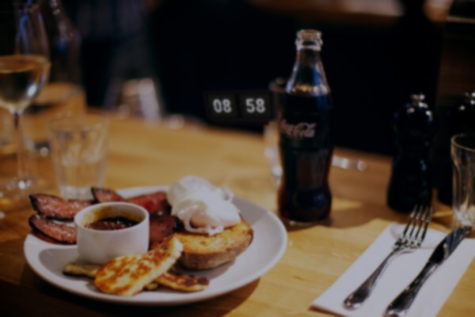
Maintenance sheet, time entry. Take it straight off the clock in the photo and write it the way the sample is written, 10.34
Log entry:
8.58
